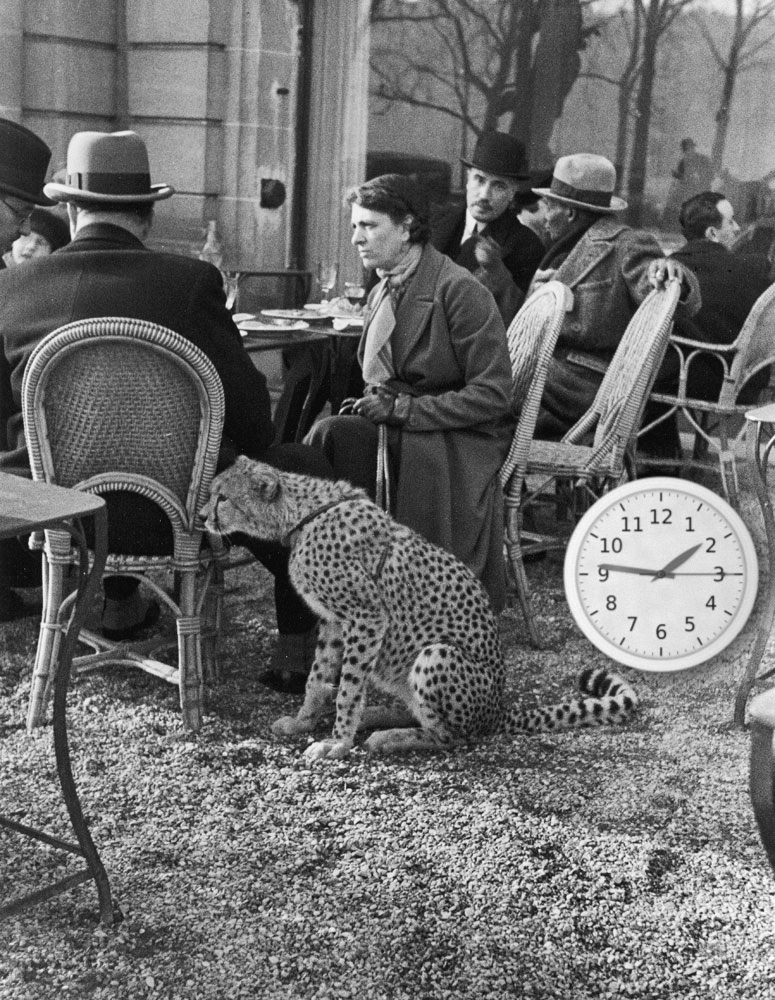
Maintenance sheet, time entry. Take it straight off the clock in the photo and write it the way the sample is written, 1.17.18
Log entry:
1.46.15
